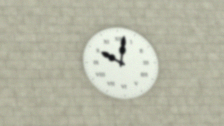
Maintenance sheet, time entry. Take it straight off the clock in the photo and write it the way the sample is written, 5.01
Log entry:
10.02
